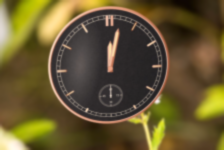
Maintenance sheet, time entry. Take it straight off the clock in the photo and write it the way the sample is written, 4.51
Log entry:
12.02
